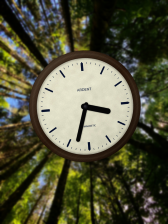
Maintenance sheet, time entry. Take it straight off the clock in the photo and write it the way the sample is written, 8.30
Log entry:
3.33
